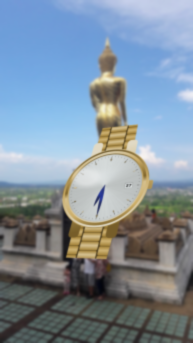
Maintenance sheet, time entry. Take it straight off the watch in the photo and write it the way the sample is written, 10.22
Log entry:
6.30
